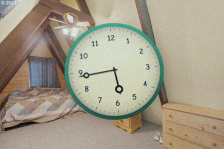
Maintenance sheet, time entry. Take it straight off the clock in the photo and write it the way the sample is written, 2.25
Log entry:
5.44
